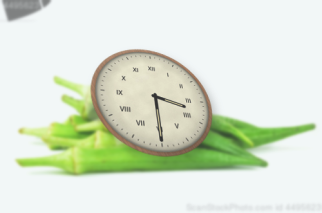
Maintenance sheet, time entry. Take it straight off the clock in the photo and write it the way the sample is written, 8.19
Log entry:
3.30
